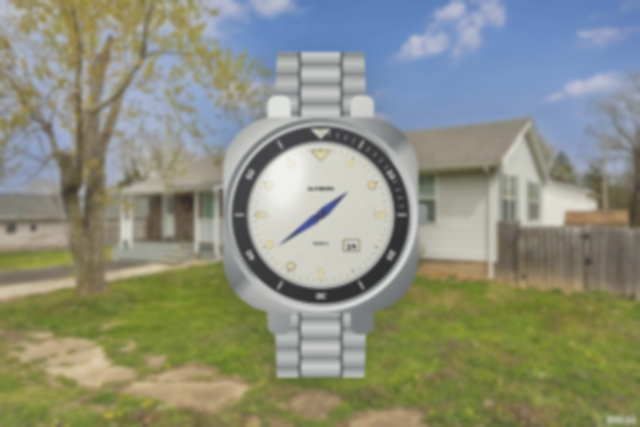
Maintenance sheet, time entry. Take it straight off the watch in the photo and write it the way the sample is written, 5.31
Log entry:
1.39
